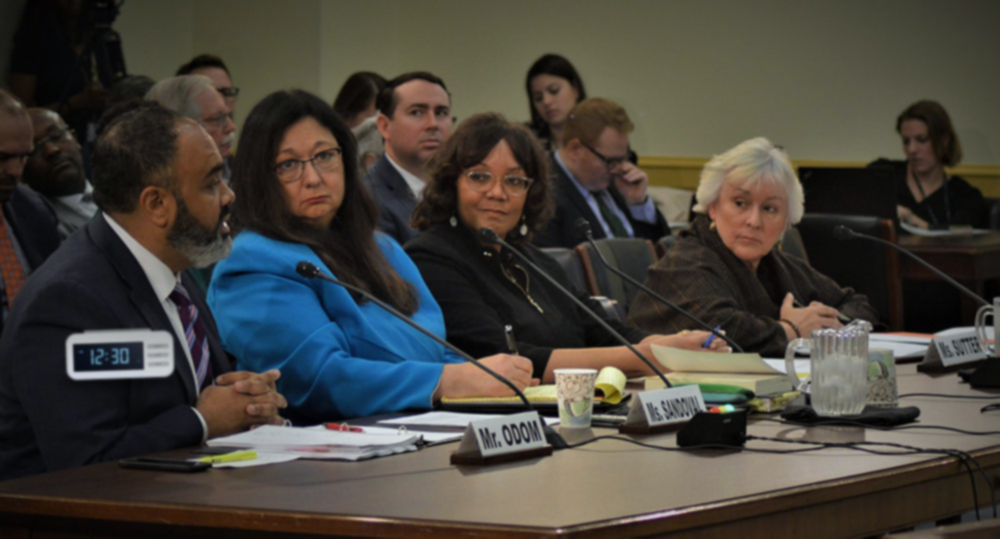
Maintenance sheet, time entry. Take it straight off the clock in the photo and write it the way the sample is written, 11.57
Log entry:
12.30
